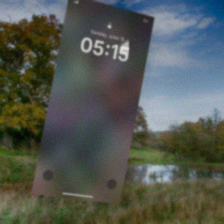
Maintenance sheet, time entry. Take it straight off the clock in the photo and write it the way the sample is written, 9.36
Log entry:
5.15
